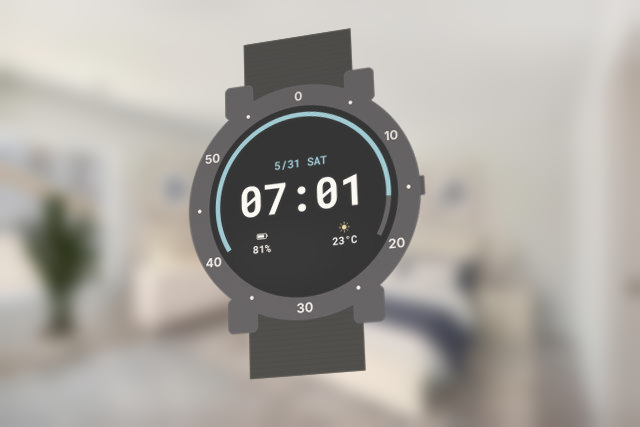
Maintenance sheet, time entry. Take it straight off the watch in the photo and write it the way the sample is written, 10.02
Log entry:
7.01
